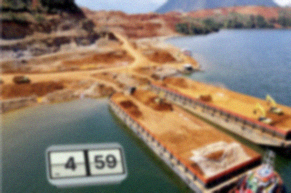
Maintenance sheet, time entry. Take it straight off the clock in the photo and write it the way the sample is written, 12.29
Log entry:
4.59
